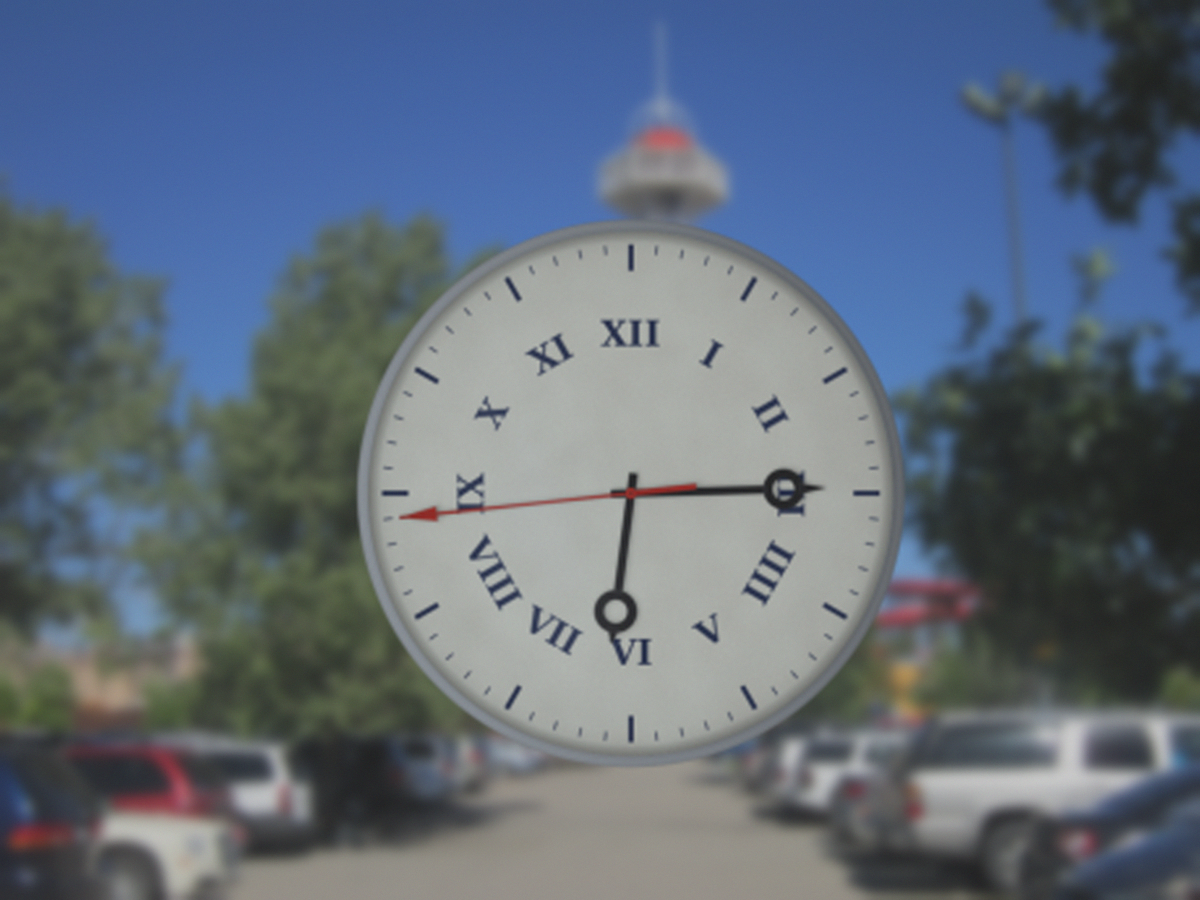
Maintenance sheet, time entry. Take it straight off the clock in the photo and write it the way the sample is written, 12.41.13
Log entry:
6.14.44
